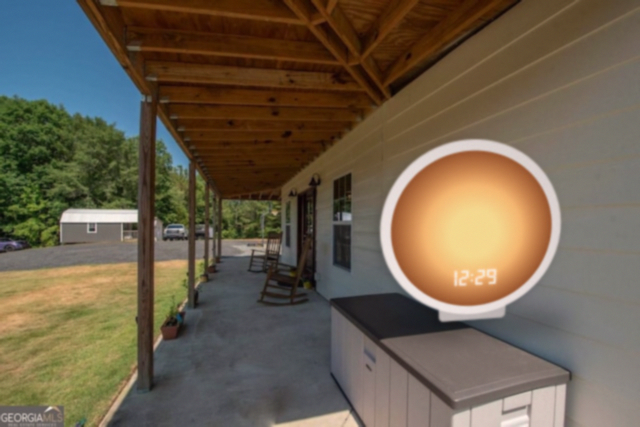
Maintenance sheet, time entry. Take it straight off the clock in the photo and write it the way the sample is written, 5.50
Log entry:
12.29
